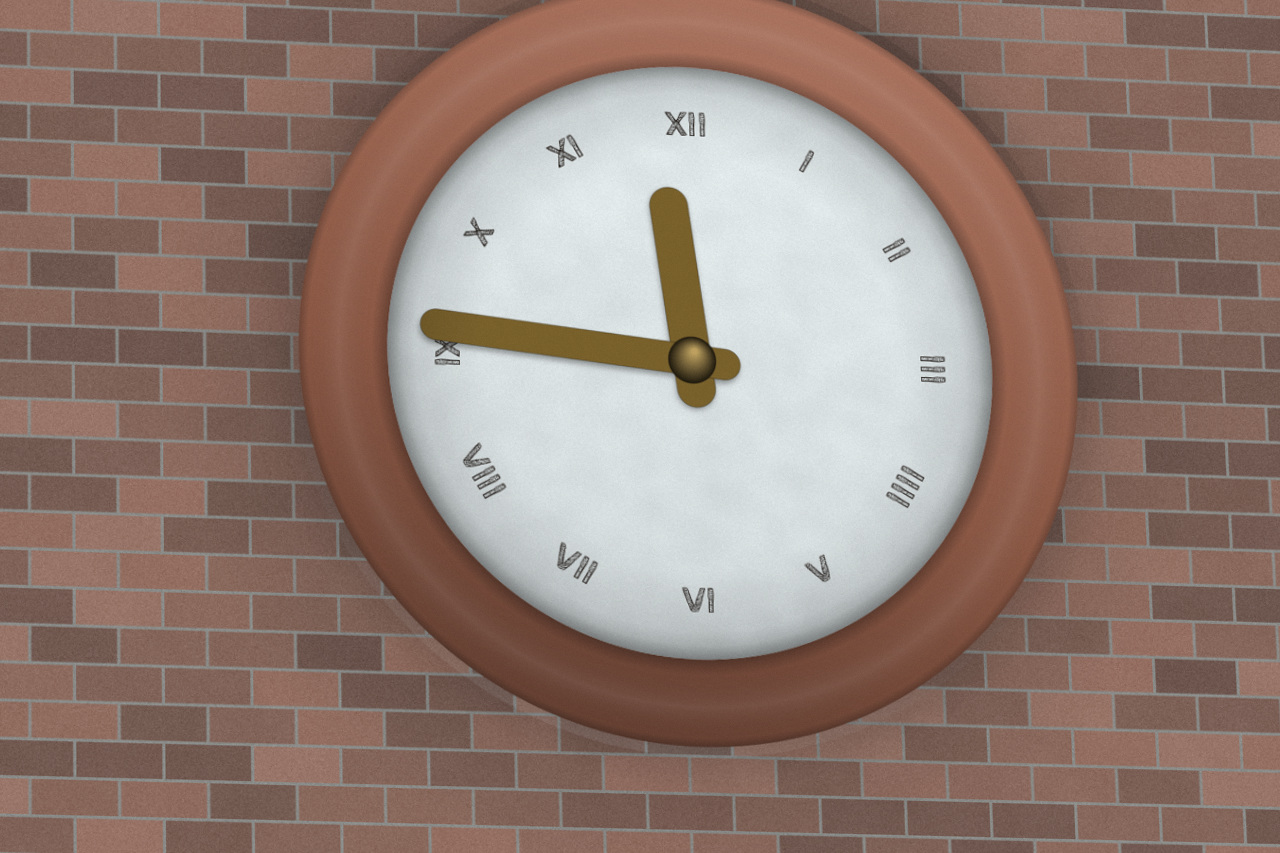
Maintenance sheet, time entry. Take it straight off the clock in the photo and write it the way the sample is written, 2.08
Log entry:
11.46
